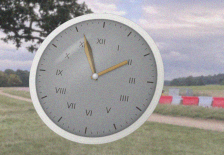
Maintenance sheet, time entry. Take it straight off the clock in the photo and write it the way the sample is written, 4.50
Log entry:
1.56
